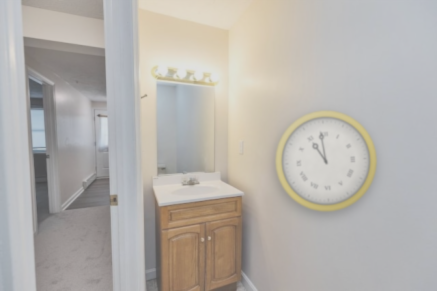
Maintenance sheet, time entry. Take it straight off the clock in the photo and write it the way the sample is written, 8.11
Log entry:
10.59
